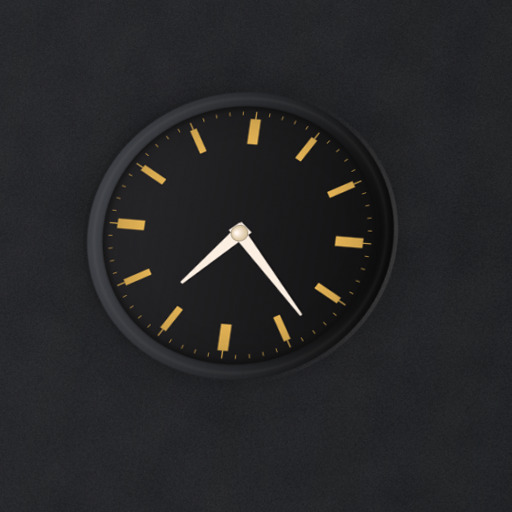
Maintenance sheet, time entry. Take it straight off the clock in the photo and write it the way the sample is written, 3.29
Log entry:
7.23
